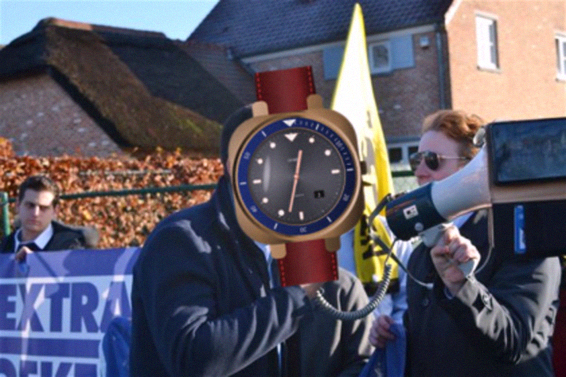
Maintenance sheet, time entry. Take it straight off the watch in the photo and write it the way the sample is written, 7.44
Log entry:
12.33
